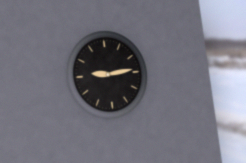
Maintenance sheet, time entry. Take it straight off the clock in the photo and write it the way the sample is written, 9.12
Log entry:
9.14
